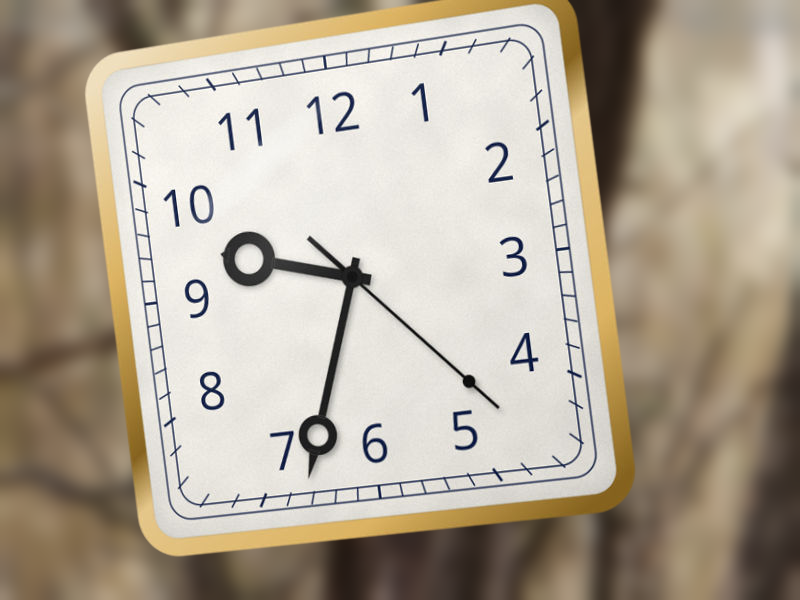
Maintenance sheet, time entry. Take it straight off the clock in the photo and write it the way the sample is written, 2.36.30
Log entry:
9.33.23
